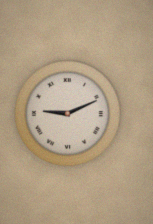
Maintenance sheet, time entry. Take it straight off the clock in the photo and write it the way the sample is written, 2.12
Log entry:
9.11
